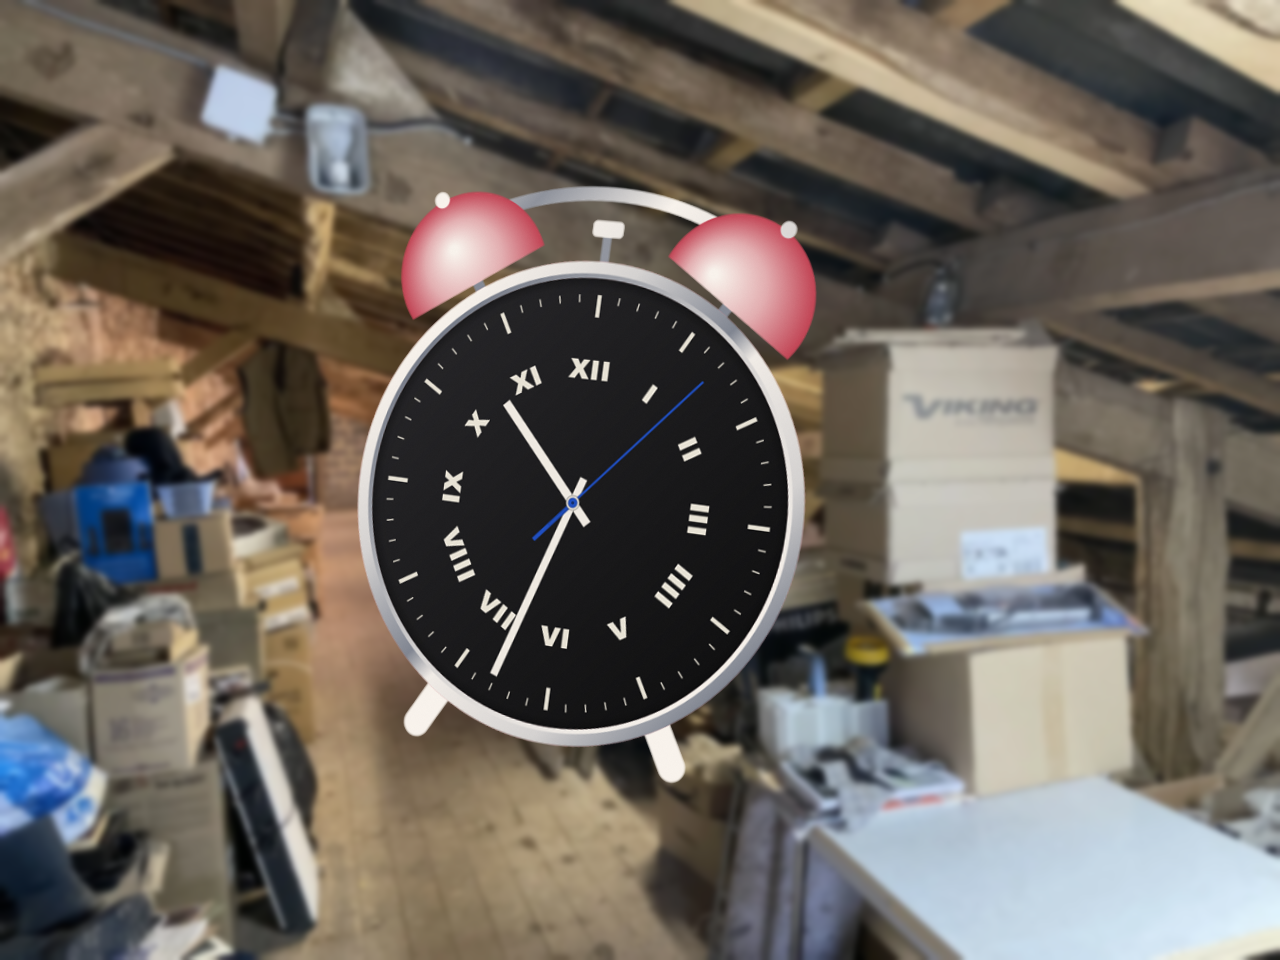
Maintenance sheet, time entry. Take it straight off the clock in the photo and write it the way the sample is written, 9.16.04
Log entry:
10.33.07
